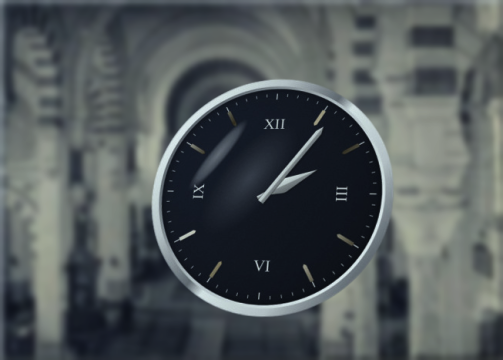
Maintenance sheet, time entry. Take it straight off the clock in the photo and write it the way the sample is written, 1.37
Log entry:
2.06
